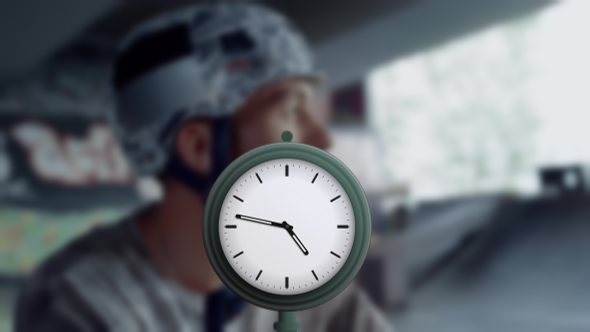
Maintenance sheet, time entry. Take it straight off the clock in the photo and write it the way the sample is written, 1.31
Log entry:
4.47
